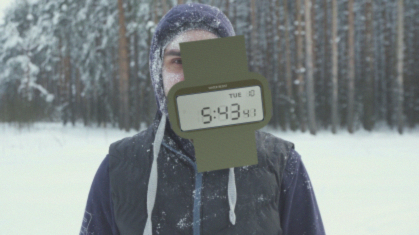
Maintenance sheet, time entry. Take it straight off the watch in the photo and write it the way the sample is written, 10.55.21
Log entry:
5.43.41
